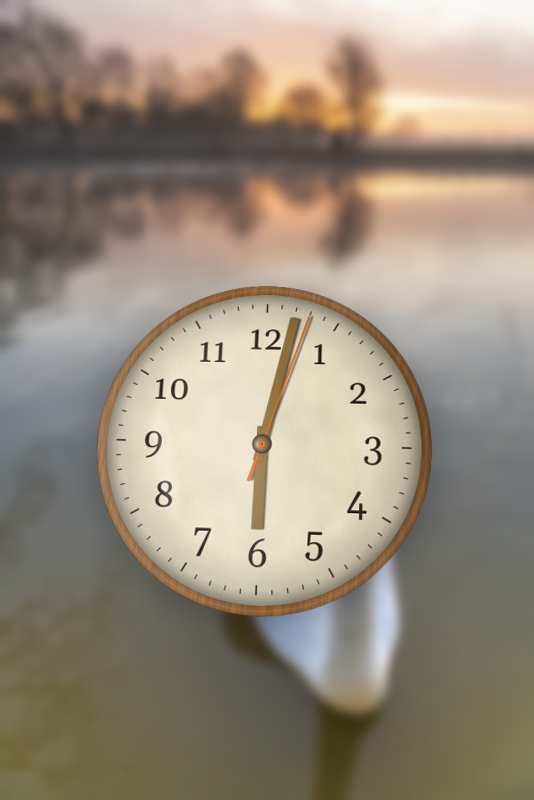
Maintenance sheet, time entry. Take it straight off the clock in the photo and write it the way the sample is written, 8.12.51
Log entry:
6.02.03
